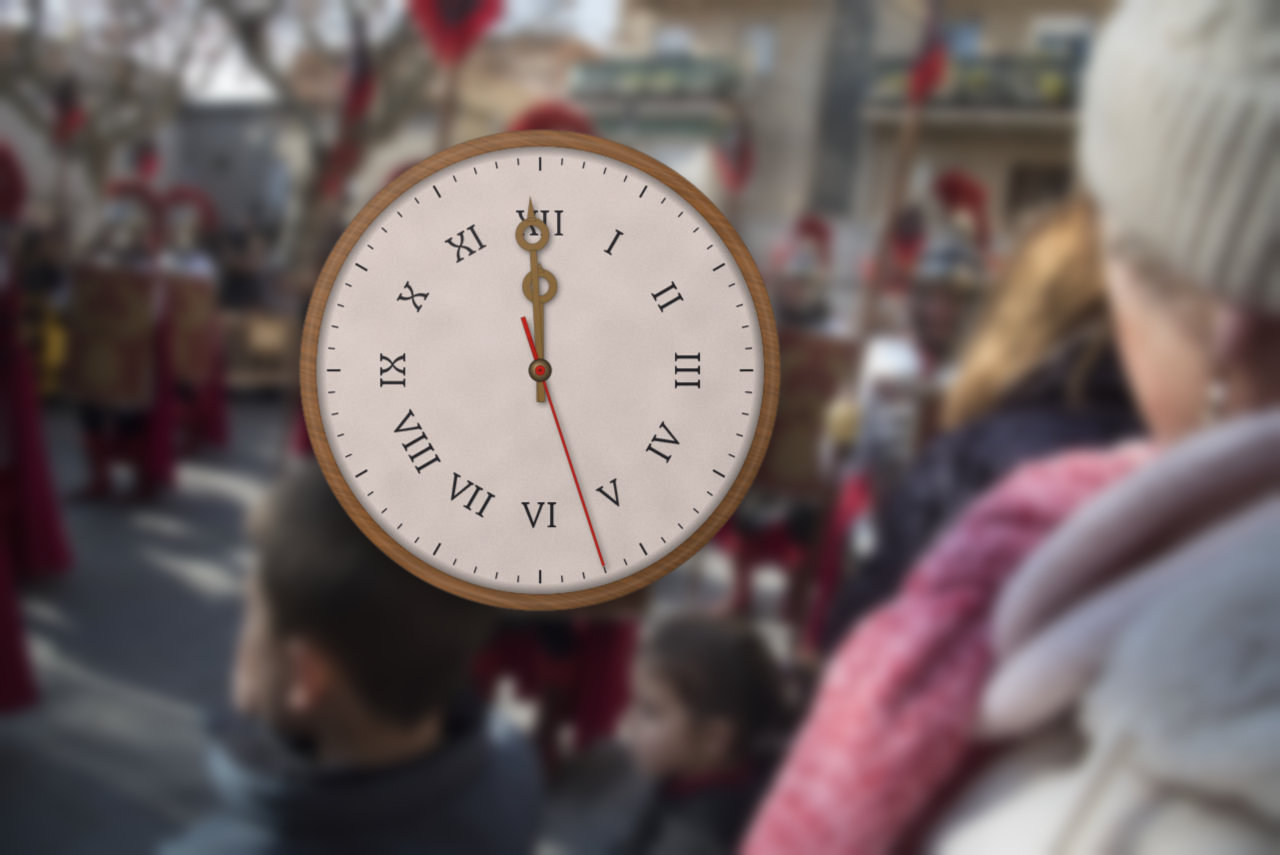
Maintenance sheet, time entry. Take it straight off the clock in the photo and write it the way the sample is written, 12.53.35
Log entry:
11.59.27
